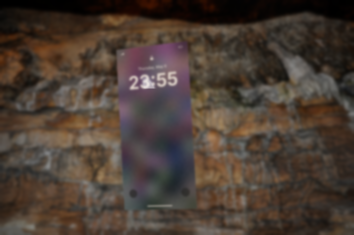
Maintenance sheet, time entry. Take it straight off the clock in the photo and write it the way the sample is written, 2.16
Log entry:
23.55
